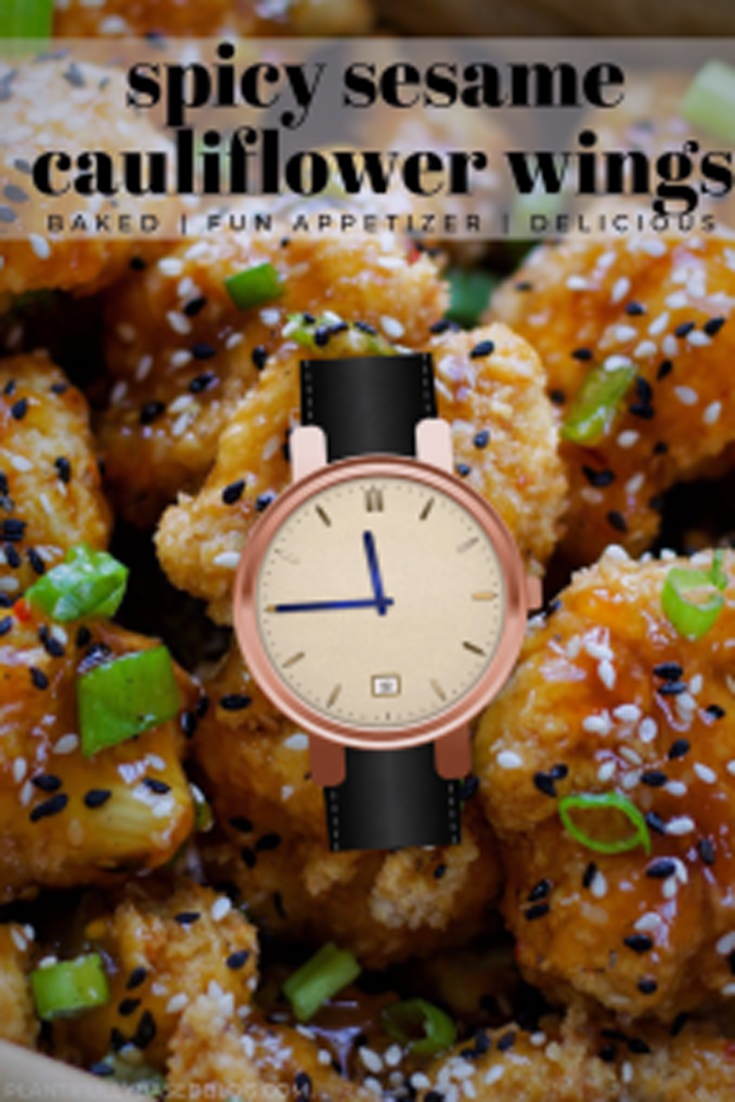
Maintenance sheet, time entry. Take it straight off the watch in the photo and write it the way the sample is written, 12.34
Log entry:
11.45
